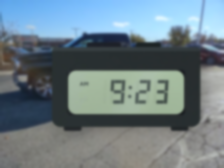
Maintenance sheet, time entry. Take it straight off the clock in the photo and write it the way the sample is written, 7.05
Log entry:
9.23
